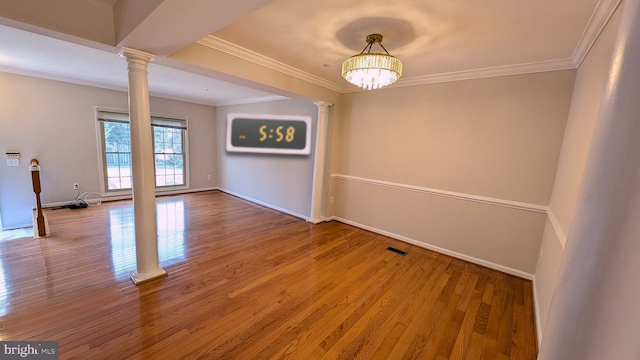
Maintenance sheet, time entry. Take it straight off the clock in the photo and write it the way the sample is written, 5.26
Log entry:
5.58
